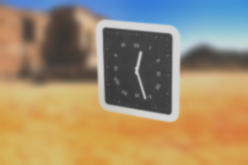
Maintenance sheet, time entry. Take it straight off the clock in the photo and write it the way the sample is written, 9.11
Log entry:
12.27
